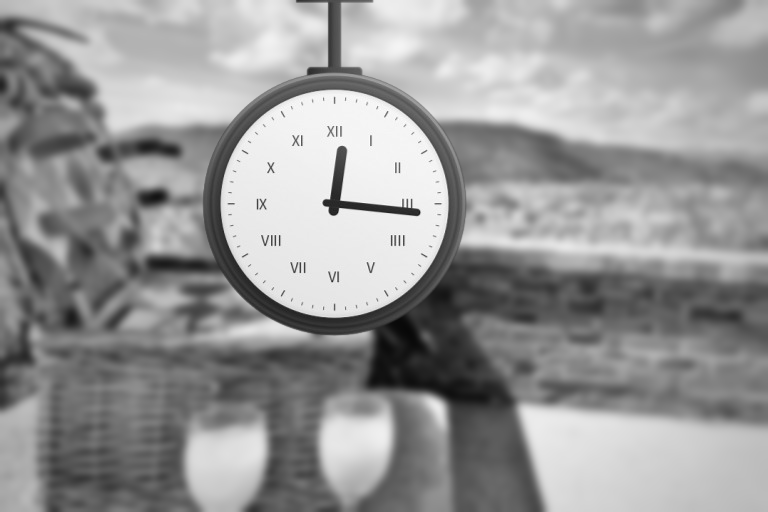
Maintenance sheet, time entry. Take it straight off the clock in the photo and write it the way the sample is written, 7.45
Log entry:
12.16
